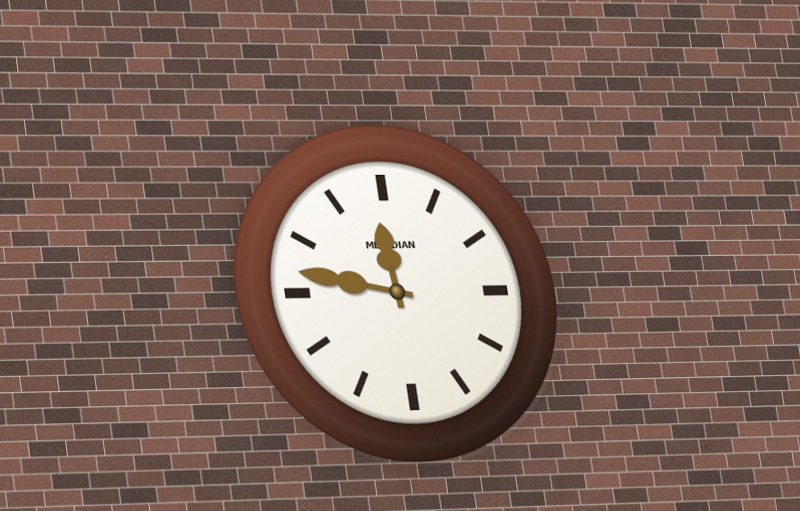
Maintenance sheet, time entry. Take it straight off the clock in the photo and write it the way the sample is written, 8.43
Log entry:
11.47
